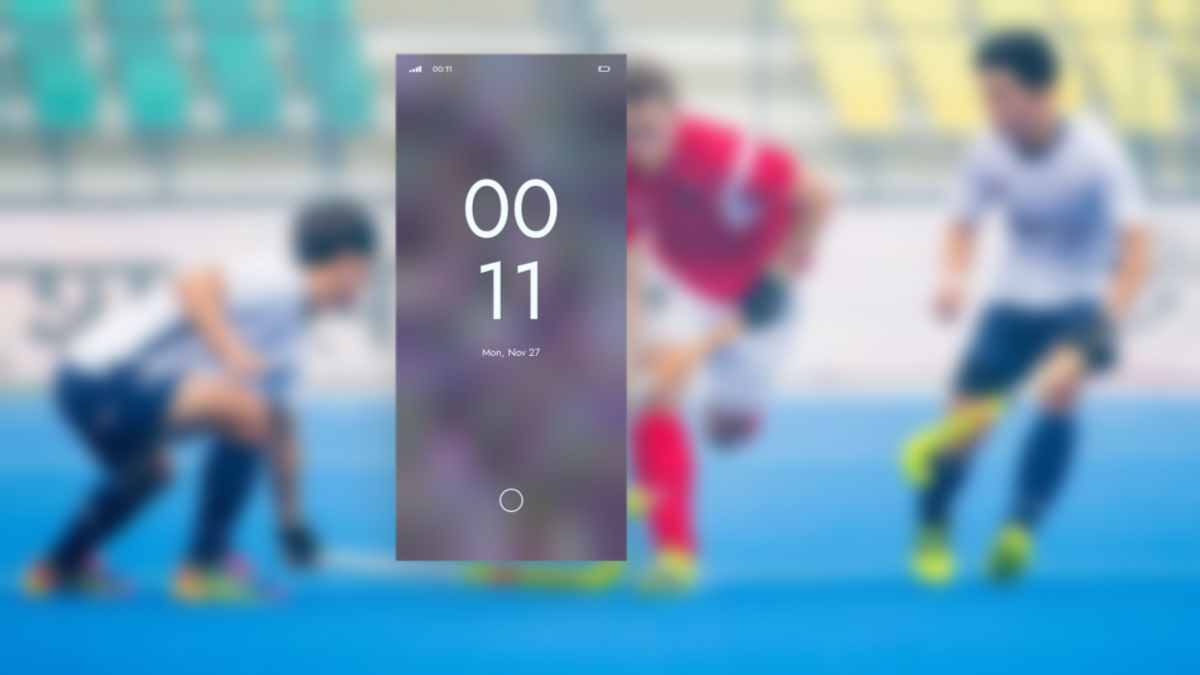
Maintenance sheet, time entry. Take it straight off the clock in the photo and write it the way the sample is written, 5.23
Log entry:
0.11
